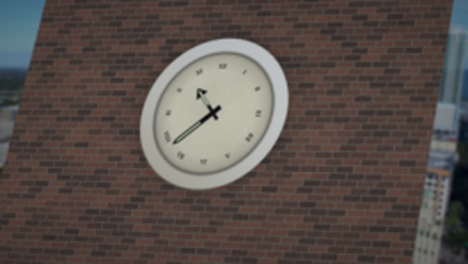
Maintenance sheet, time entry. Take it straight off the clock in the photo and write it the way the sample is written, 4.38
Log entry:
10.38
